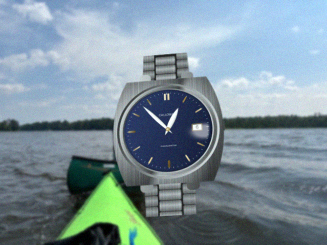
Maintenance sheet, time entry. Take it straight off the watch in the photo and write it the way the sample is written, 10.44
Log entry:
12.53
